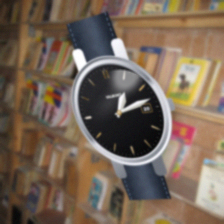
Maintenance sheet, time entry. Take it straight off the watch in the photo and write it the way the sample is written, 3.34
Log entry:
1.13
